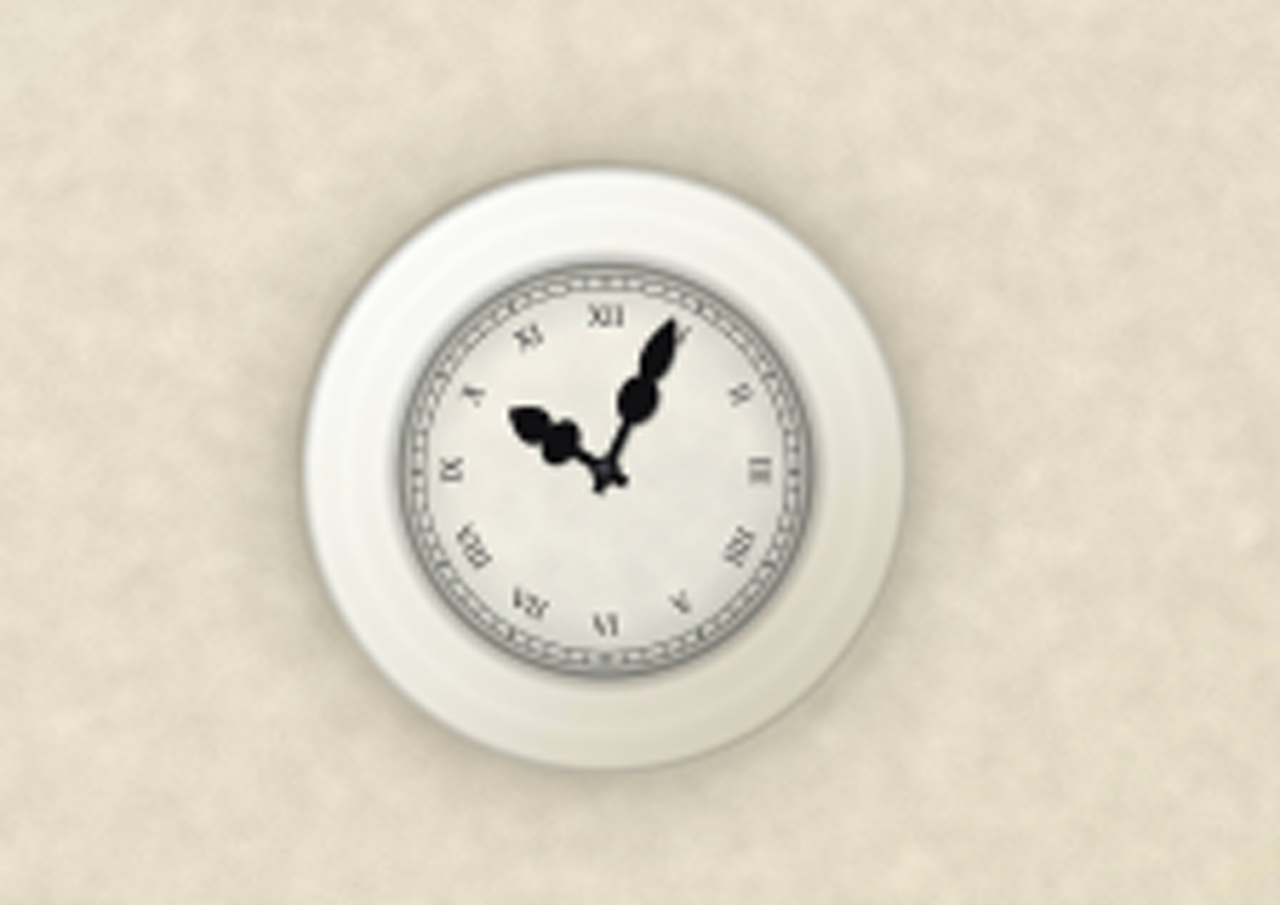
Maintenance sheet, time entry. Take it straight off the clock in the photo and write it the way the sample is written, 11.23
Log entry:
10.04
